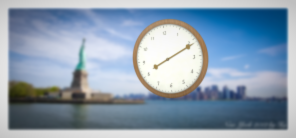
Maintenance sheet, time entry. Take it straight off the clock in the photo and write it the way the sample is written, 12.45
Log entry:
8.11
